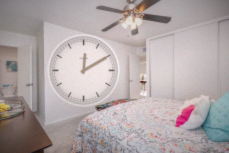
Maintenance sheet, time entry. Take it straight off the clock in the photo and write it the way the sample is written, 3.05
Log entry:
12.10
